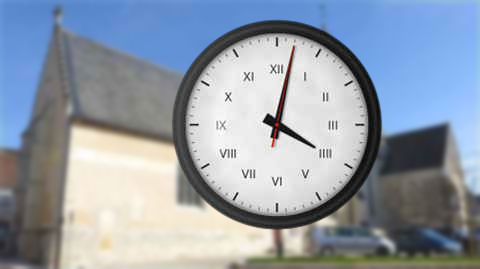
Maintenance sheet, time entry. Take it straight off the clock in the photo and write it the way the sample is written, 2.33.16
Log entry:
4.02.02
